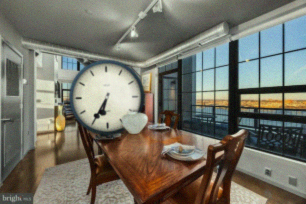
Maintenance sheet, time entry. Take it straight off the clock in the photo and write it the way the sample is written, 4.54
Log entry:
6.35
